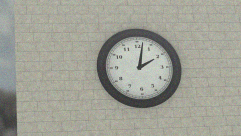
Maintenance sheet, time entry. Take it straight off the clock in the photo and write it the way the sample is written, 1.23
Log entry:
2.02
